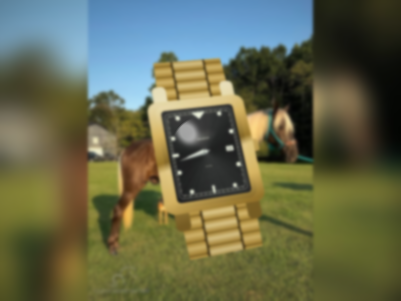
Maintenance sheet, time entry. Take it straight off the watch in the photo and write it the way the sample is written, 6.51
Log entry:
8.43
